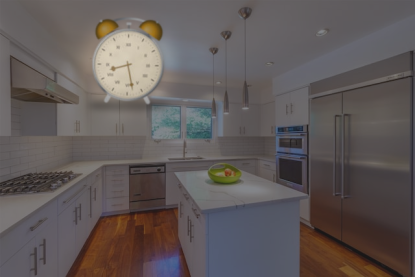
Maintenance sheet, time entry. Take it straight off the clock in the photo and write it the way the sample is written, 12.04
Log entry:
8.28
